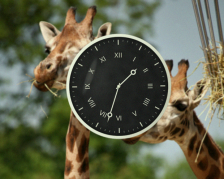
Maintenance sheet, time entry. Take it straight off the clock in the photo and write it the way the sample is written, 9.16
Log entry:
1.33
